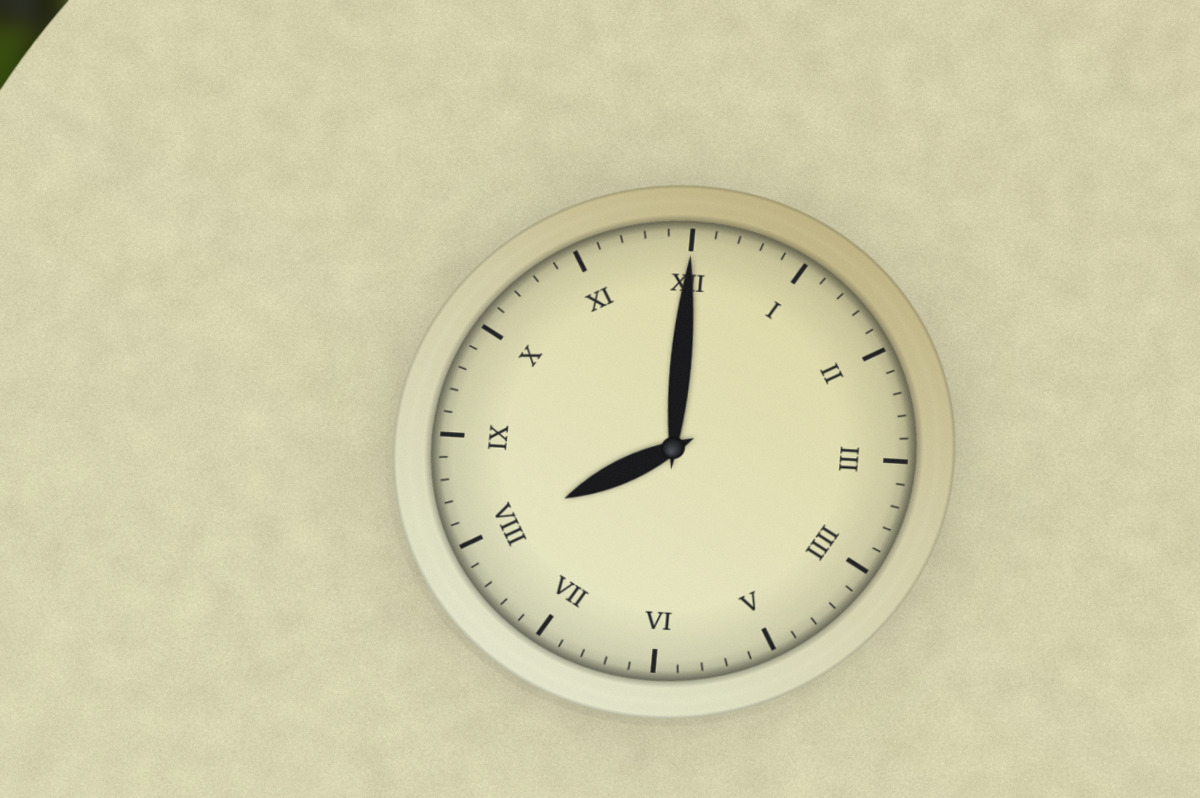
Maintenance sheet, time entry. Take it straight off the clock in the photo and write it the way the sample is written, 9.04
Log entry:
8.00
